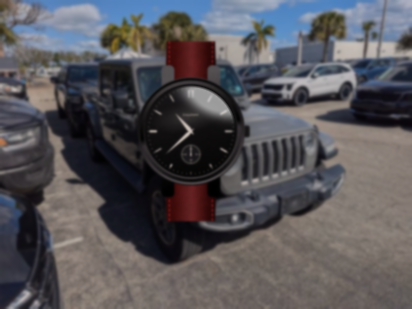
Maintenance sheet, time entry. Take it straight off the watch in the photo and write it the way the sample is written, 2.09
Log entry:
10.38
